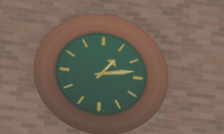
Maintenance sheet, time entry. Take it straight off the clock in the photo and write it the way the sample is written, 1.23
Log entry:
1.13
